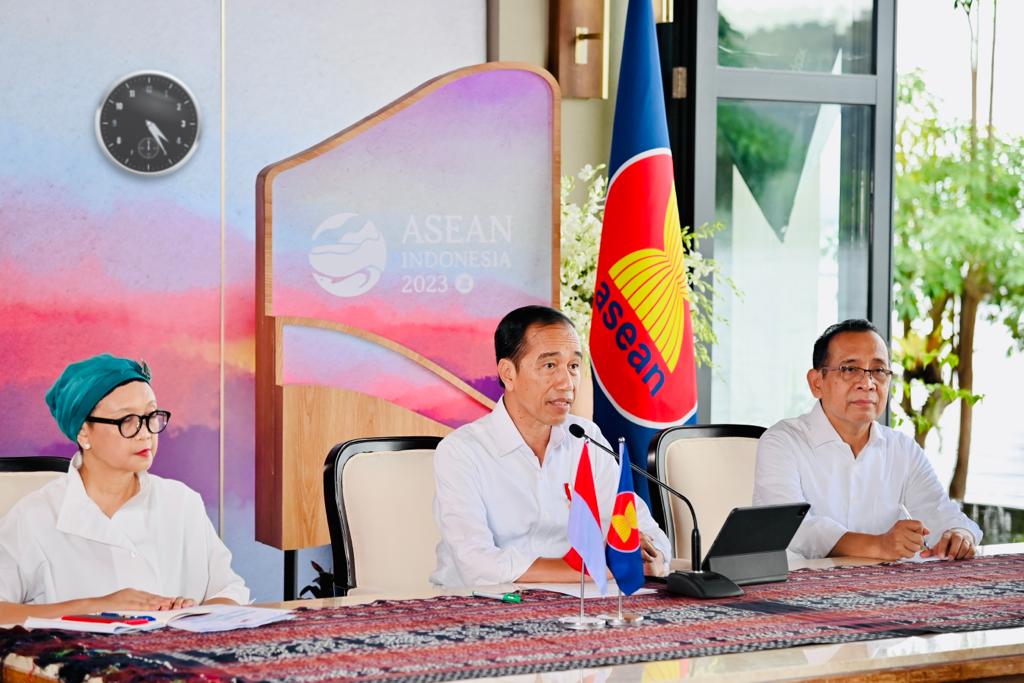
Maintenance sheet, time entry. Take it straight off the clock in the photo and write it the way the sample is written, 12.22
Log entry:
4.25
